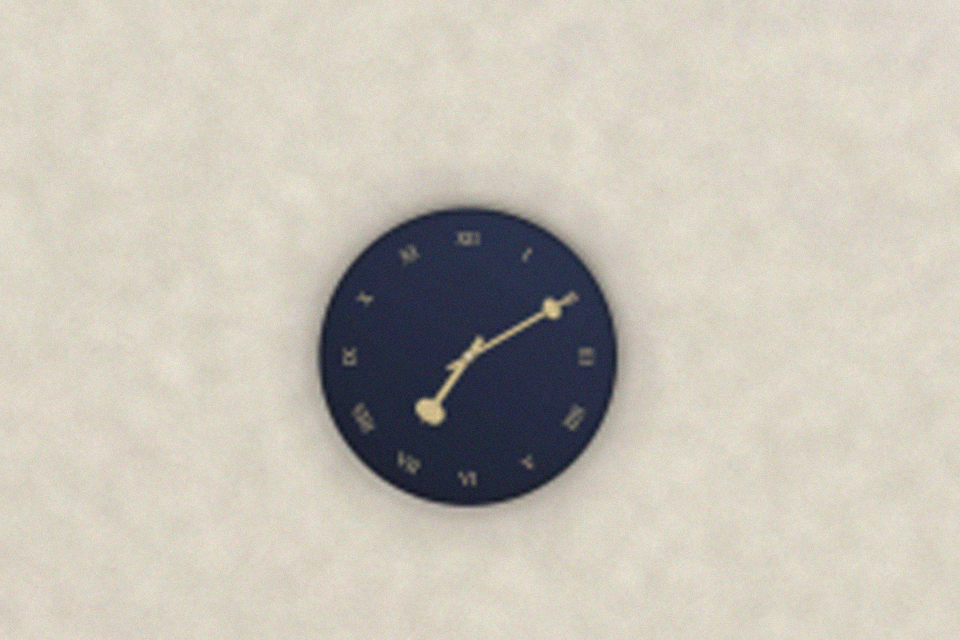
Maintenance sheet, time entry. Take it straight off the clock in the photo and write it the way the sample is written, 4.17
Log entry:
7.10
